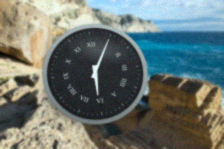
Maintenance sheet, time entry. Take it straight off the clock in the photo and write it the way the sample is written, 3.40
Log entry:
6.05
